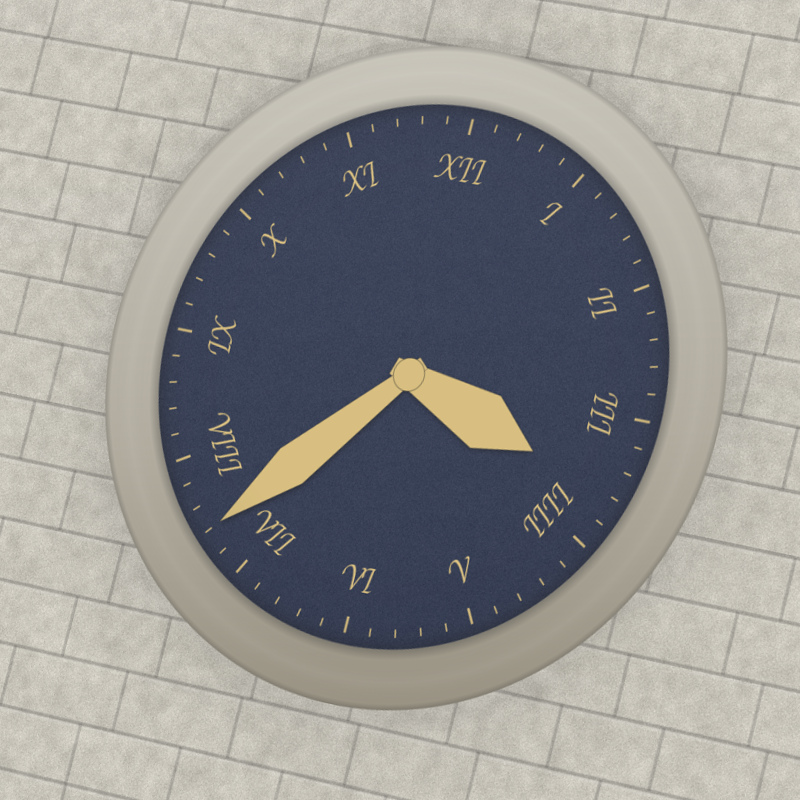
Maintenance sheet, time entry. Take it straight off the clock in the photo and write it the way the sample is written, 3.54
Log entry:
3.37
